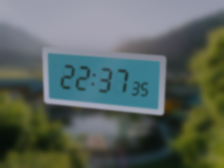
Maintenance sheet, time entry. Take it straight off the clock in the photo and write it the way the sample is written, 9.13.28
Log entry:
22.37.35
